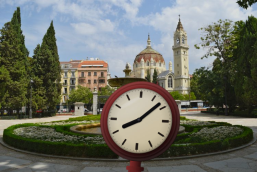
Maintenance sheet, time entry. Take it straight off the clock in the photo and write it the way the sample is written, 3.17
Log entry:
8.08
